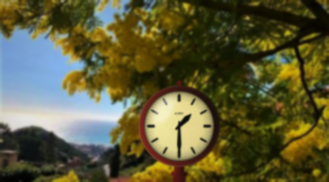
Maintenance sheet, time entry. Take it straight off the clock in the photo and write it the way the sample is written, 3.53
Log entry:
1.30
